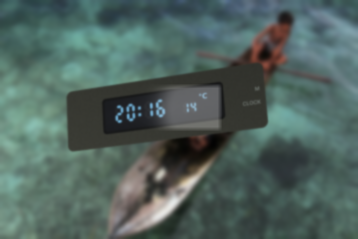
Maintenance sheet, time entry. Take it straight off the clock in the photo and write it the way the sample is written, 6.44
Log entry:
20.16
